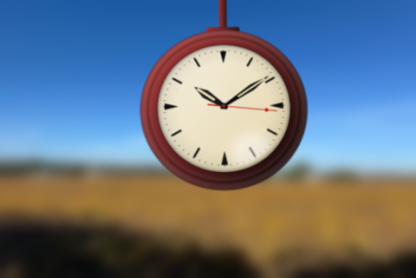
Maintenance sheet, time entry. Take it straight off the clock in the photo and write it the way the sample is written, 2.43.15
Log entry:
10.09.16
